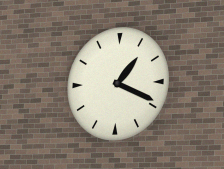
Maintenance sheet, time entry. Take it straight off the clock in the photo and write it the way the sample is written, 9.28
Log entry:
1.19
